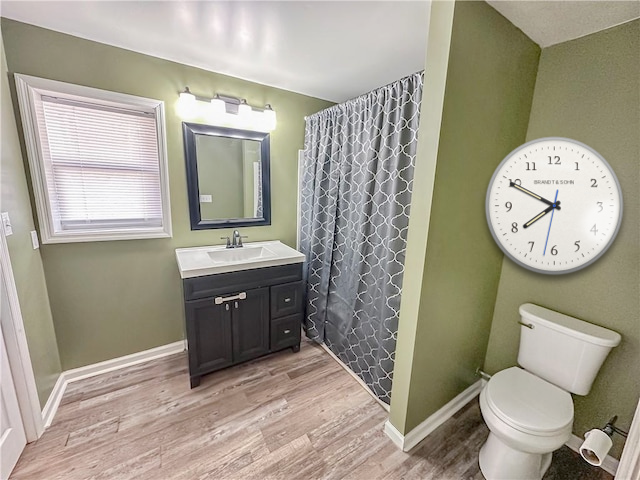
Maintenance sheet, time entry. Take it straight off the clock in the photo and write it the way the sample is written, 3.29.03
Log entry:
7.49.32
